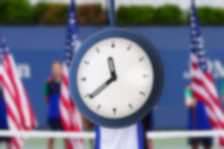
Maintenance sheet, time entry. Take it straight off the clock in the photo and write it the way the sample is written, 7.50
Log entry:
11.39
